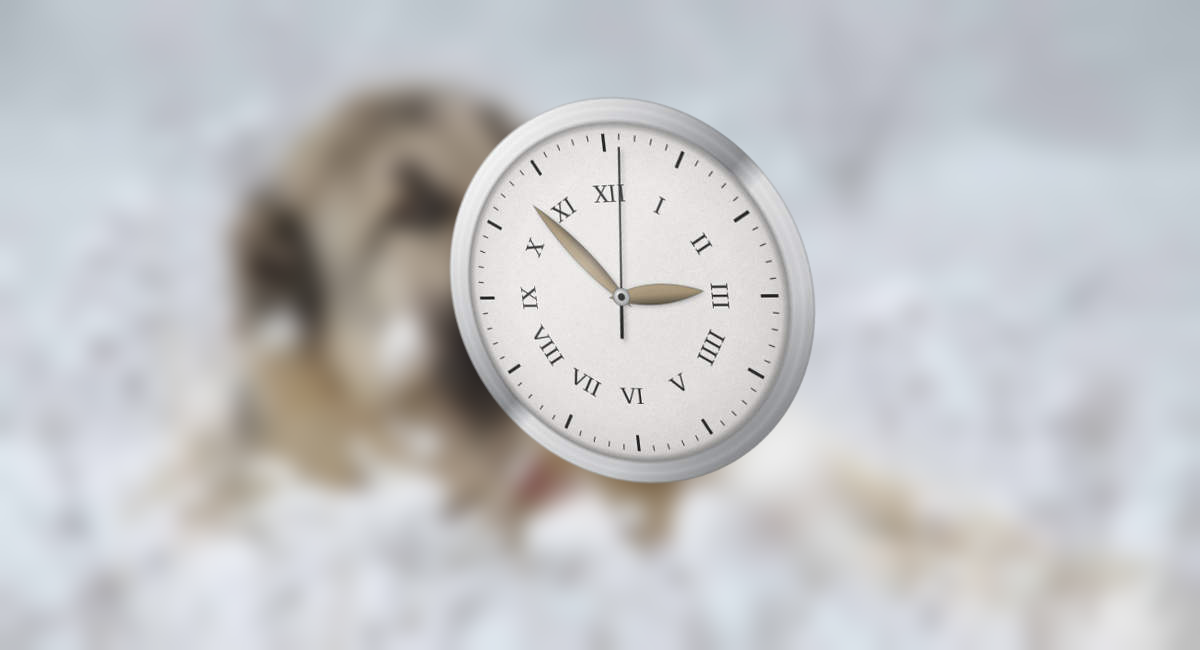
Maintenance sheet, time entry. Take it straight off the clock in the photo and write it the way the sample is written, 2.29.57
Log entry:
2.53.01
